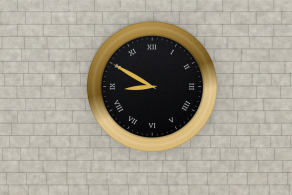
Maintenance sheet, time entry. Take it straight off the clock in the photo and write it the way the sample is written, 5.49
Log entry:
8.50
